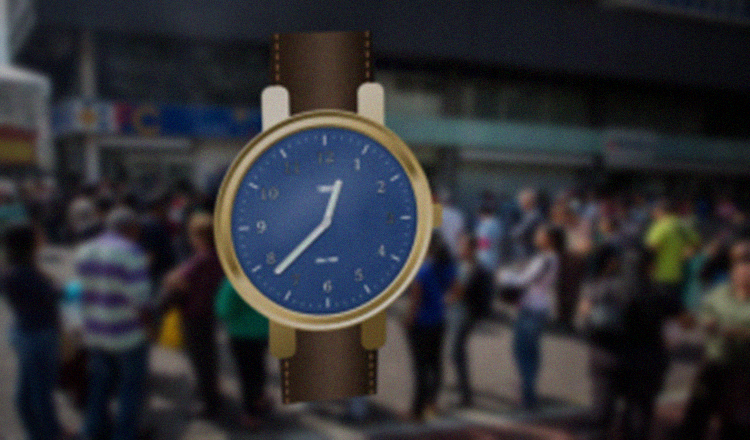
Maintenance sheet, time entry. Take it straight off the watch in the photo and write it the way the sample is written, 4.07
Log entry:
12.38
